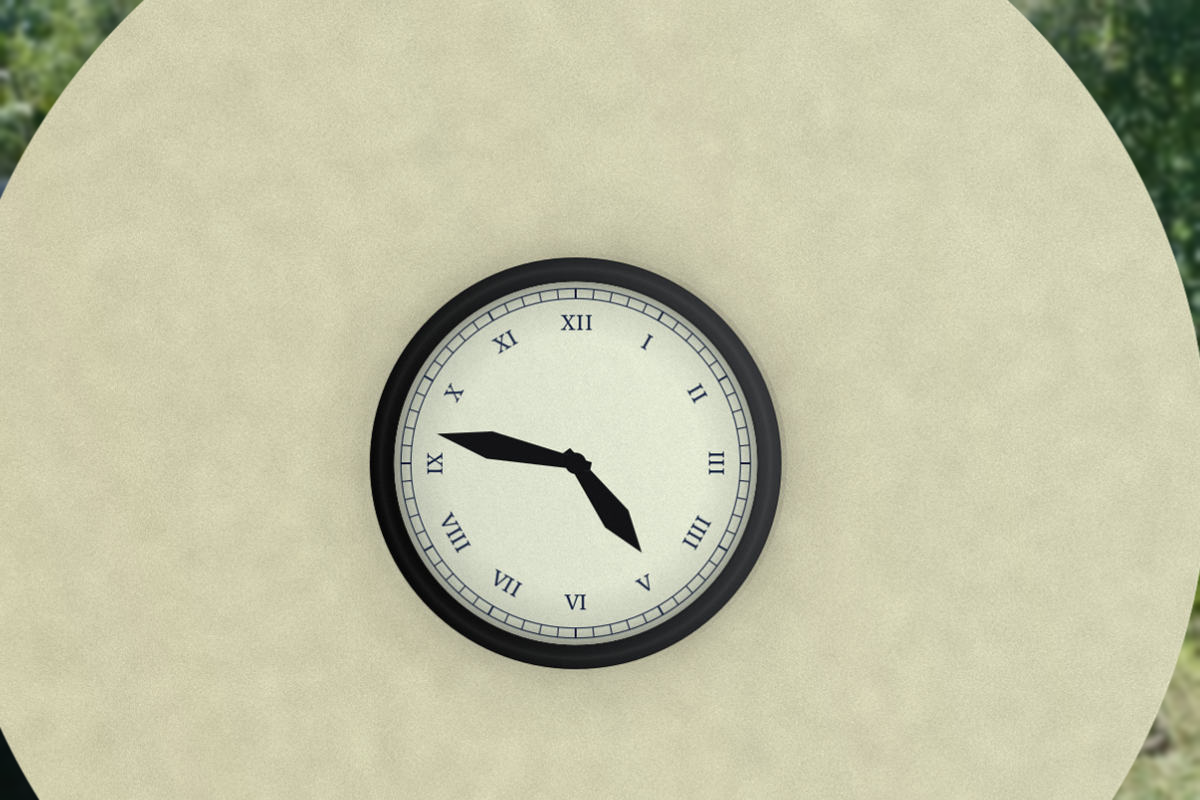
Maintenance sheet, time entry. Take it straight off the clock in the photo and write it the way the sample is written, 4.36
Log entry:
4.47
